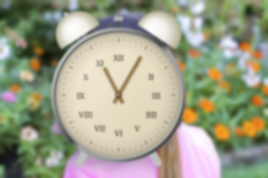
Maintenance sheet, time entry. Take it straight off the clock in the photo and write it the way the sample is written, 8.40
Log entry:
11.05
